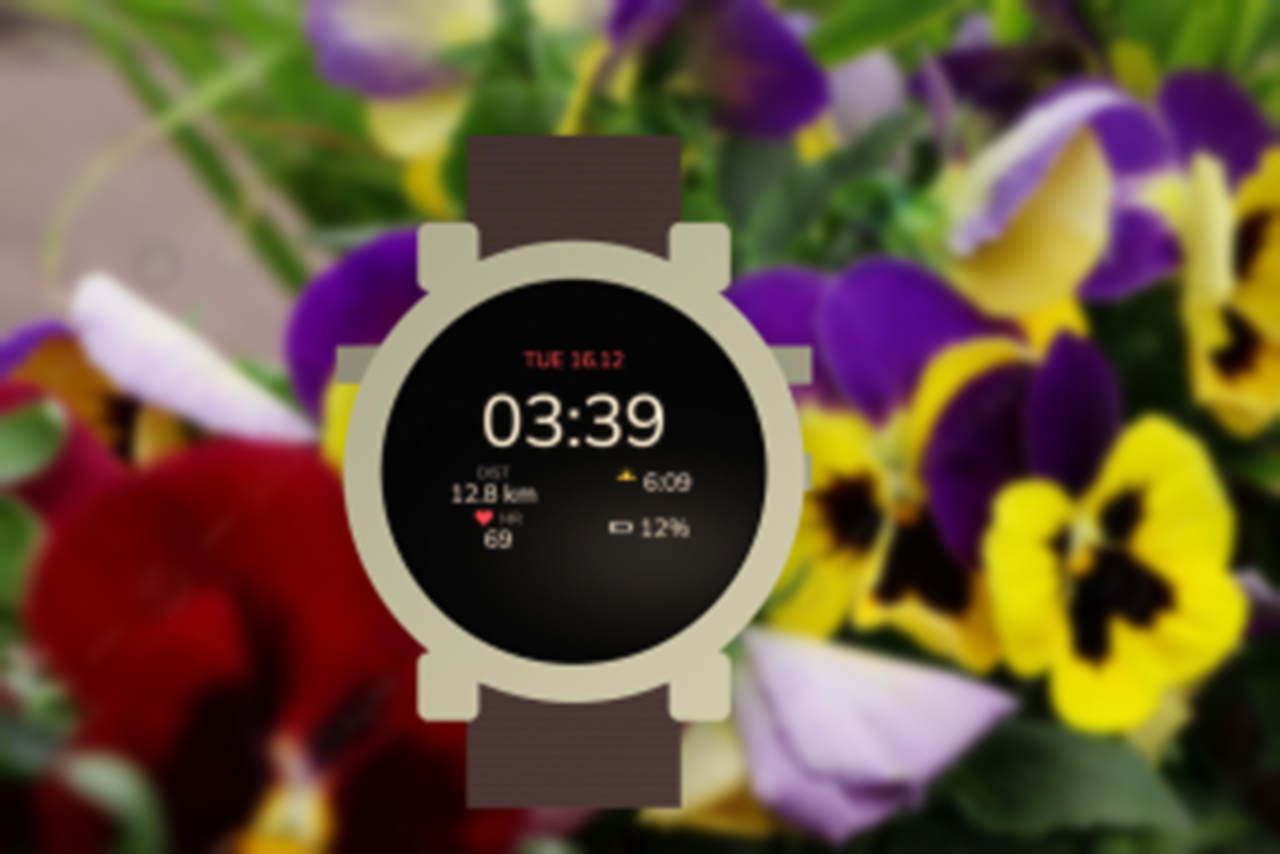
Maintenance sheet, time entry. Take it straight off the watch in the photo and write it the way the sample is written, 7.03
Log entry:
3.39
